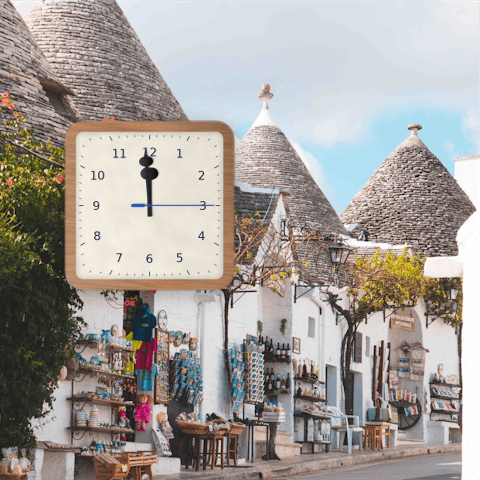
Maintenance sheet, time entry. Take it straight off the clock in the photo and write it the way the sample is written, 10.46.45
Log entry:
11.59.15
